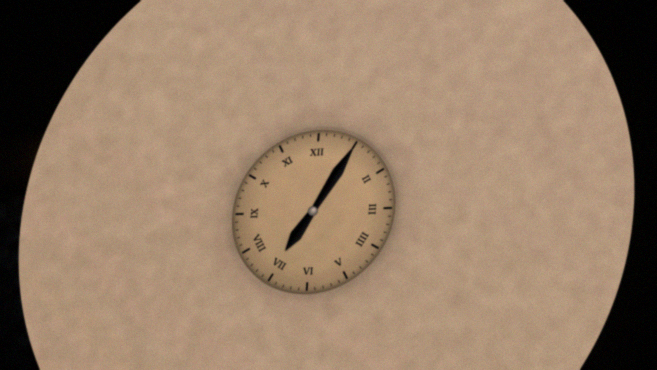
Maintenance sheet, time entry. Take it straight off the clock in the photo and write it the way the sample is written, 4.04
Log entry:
7.05
